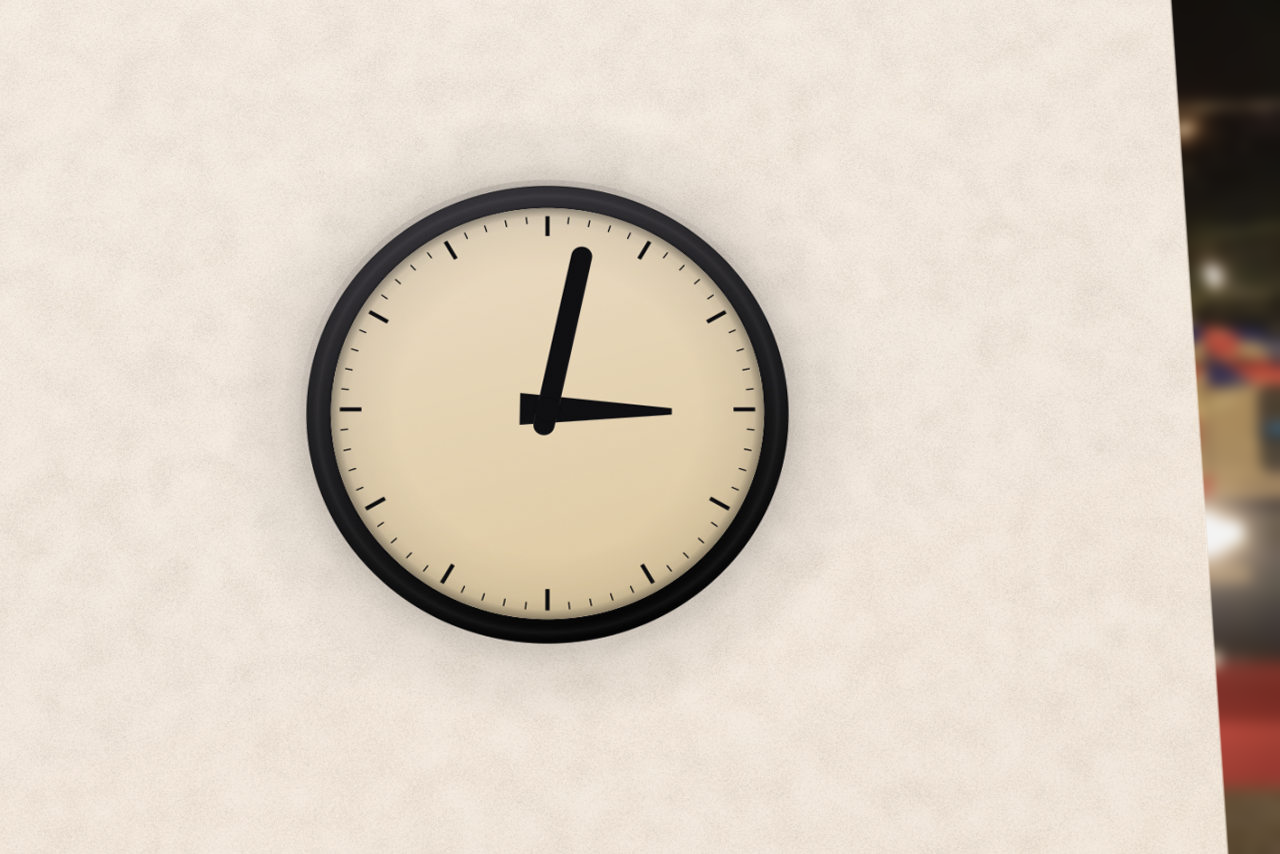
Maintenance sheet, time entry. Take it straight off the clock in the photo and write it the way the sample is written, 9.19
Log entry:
3.02
